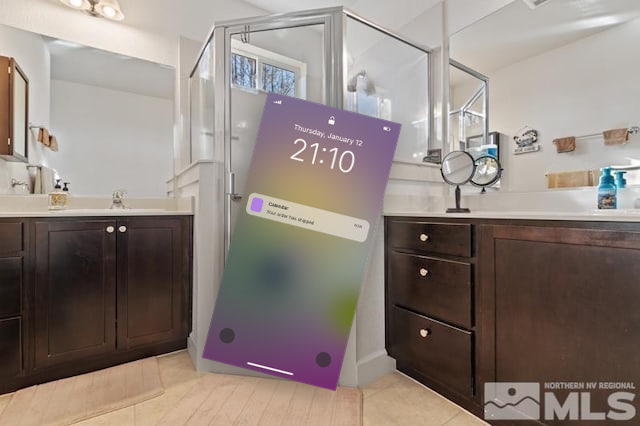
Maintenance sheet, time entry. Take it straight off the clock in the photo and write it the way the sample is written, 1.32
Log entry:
21.10
